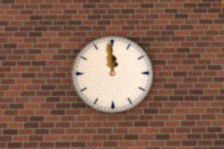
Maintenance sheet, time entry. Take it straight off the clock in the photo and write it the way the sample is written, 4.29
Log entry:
11.59
